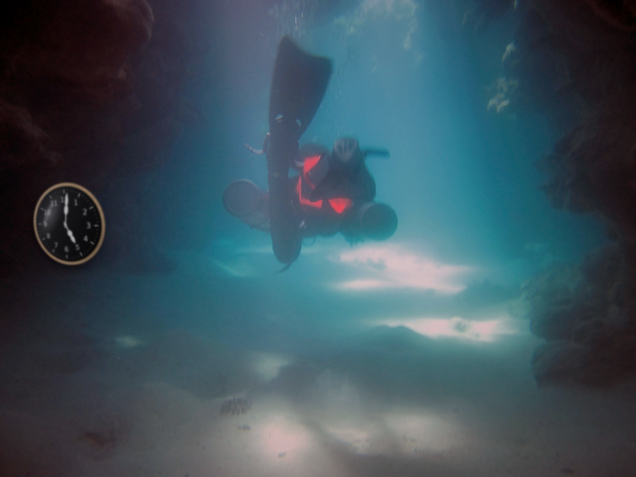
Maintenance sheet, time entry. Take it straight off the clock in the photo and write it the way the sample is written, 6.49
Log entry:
5.01
